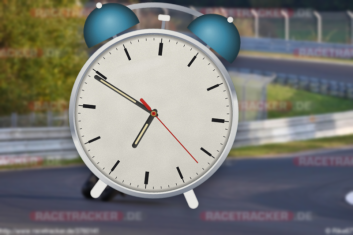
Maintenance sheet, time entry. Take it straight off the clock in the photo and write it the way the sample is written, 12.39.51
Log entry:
6.49.22
